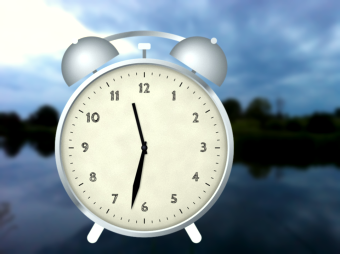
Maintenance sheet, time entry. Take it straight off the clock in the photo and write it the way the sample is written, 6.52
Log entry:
11.32
